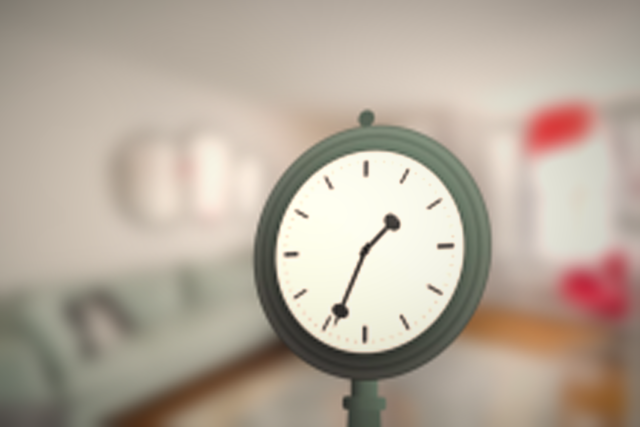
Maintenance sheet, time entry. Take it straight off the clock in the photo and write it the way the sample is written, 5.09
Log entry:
1.34
